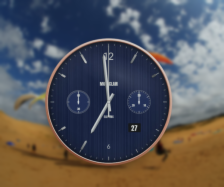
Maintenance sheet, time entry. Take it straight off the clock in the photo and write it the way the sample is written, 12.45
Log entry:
6.59
